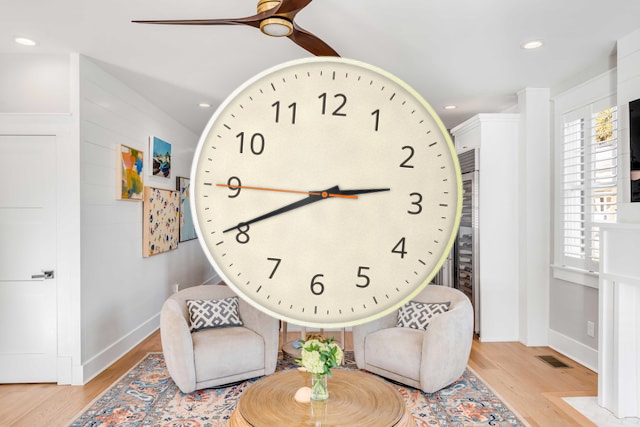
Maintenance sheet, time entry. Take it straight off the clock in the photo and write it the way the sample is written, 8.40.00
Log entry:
2.40.45
